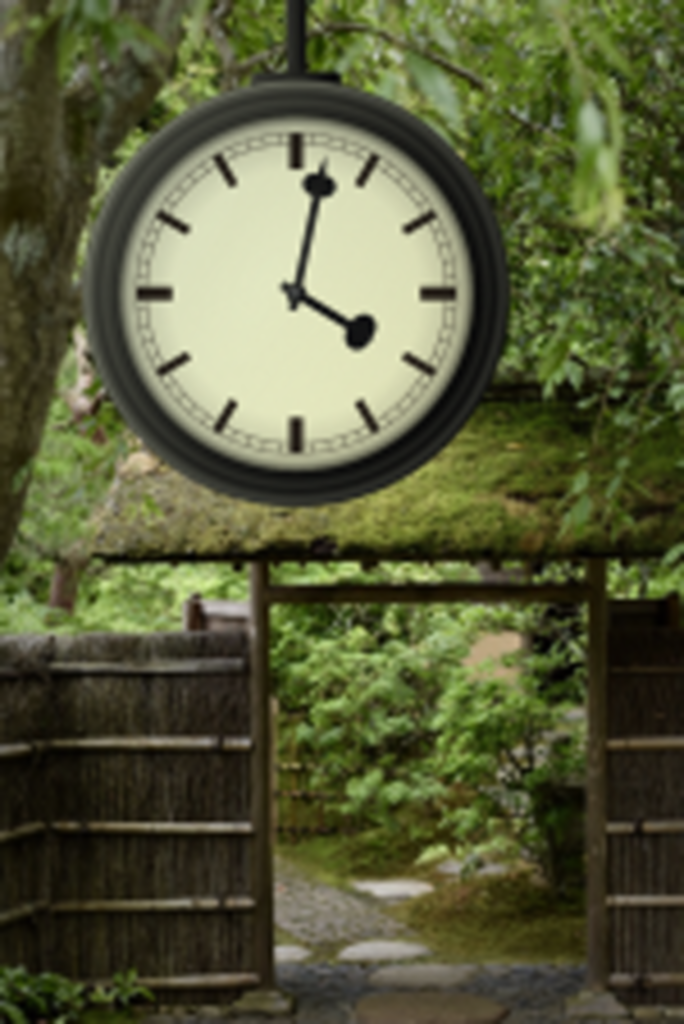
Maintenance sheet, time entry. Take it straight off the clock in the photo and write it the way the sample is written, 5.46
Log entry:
4.02
